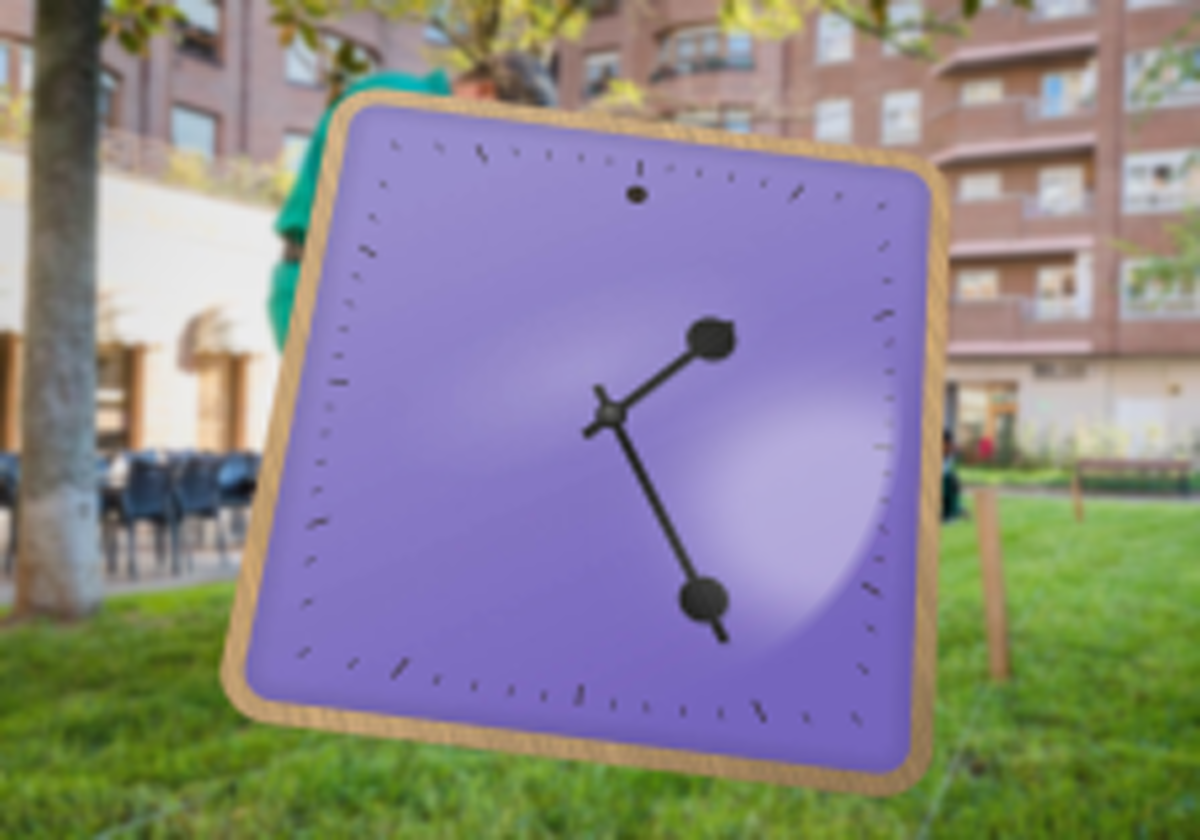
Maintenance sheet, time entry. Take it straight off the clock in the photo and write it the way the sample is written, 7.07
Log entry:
1.25
